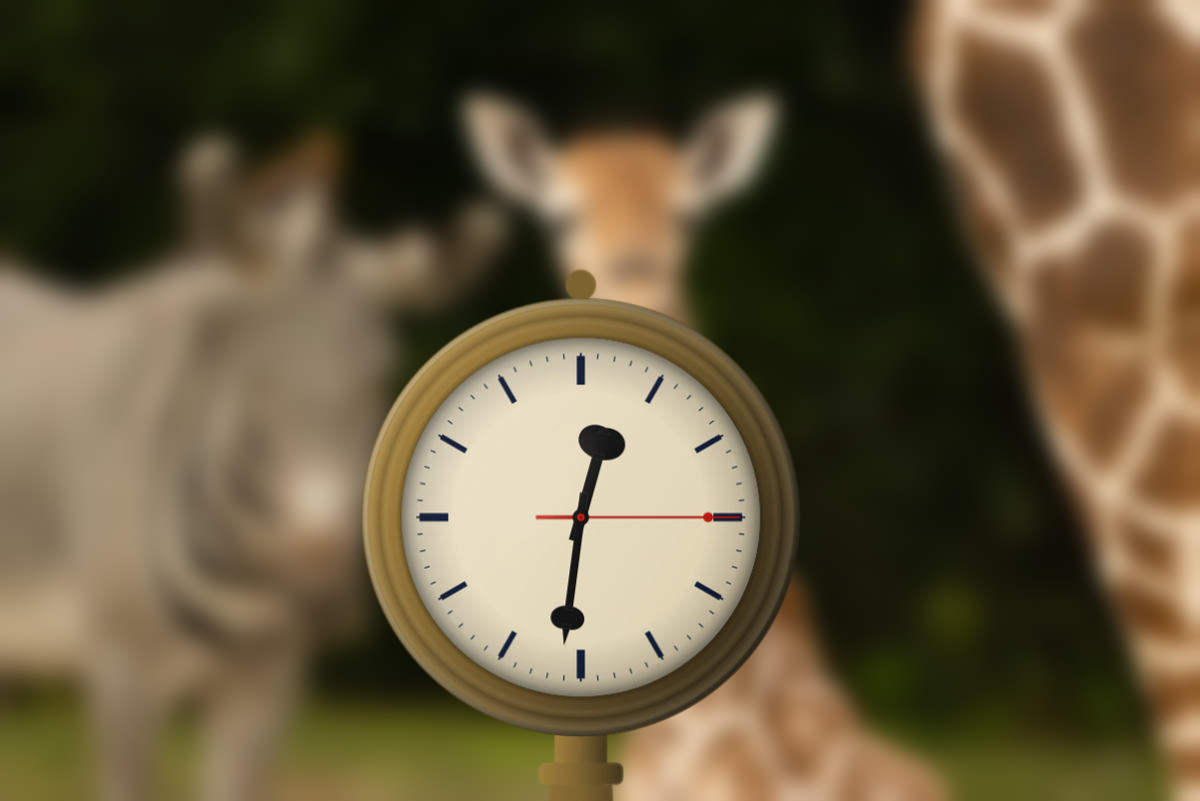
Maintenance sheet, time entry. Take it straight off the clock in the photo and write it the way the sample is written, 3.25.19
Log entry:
12.31.15
